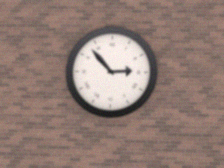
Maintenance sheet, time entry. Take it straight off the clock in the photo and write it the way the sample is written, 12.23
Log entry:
2.53
